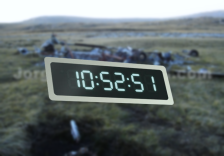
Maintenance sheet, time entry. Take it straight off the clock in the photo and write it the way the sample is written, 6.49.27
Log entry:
10.52.51
